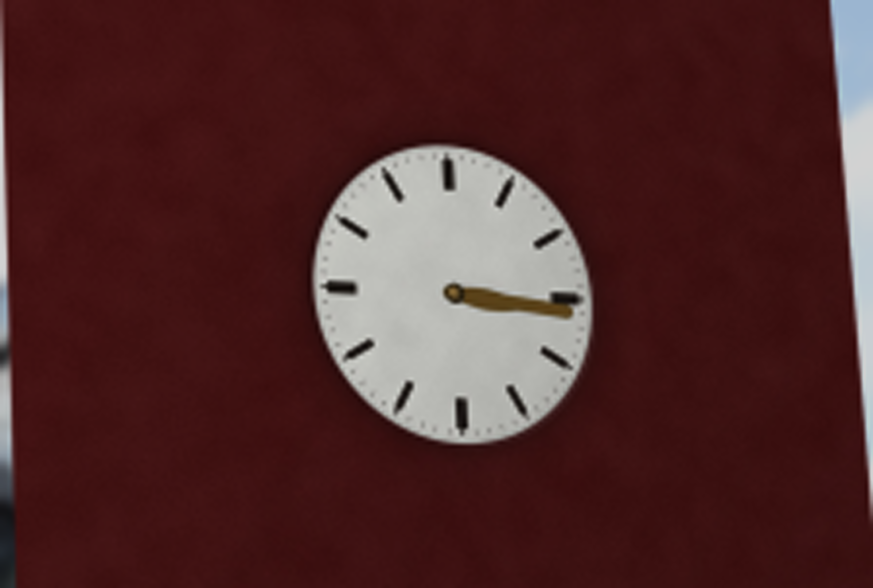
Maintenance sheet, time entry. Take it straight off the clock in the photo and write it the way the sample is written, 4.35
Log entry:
3.16
